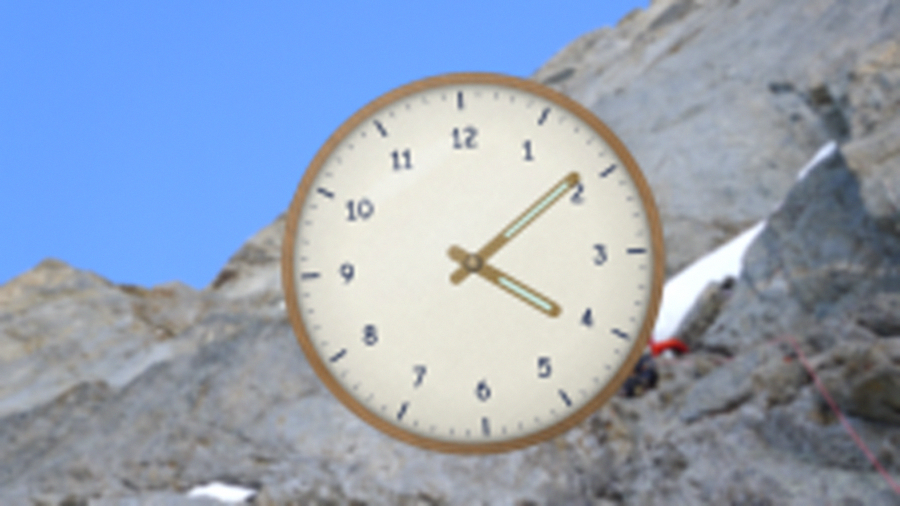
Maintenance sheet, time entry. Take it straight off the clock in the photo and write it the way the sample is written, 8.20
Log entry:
4.09
